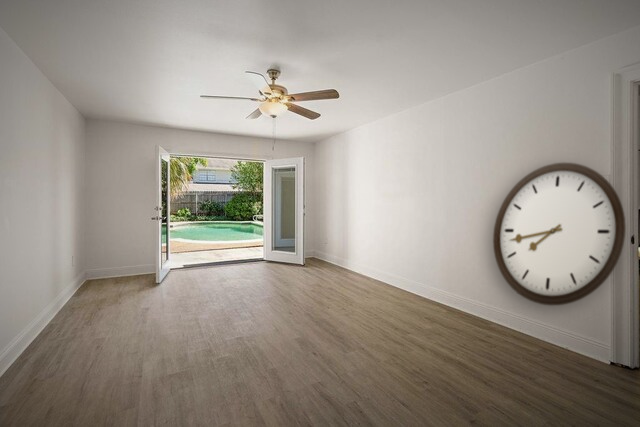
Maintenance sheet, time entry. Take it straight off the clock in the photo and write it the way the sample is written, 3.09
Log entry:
7.43
